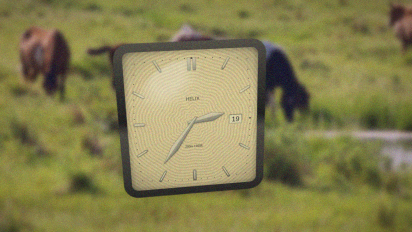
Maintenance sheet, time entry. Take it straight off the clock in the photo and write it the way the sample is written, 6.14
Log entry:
2.36
